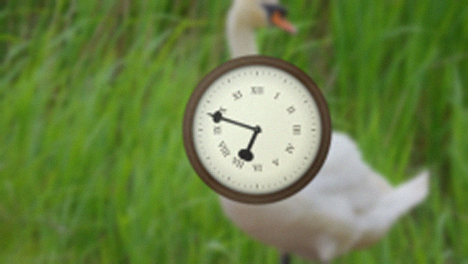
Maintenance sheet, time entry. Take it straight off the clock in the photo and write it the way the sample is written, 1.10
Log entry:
6.48
